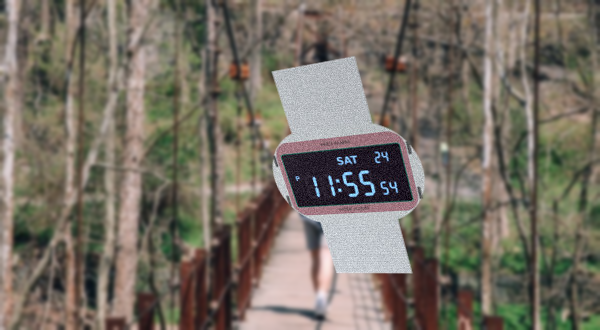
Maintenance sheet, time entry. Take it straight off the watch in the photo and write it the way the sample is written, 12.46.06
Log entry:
11.55.54
